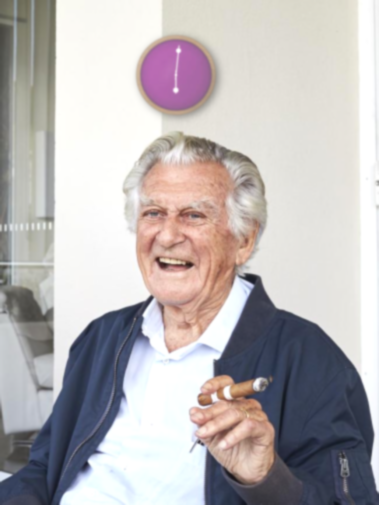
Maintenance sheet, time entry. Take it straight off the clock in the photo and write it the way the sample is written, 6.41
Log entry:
6.01
